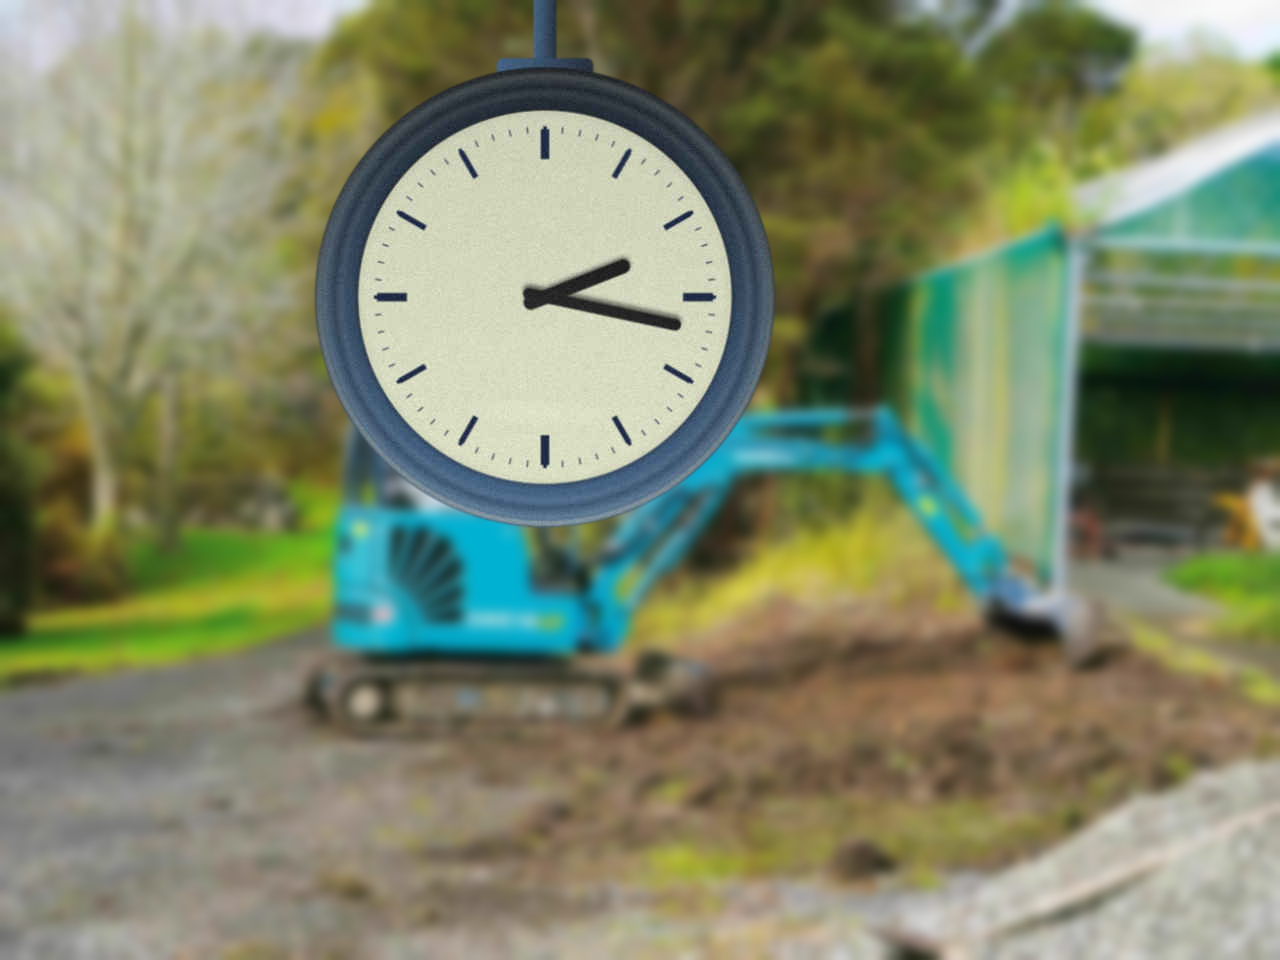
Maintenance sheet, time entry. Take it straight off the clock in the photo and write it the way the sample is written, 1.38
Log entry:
2.17
